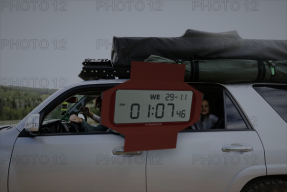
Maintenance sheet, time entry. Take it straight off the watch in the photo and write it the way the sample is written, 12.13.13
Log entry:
1.07.46
